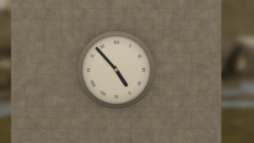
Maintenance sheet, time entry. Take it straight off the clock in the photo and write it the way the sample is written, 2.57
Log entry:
4.53
